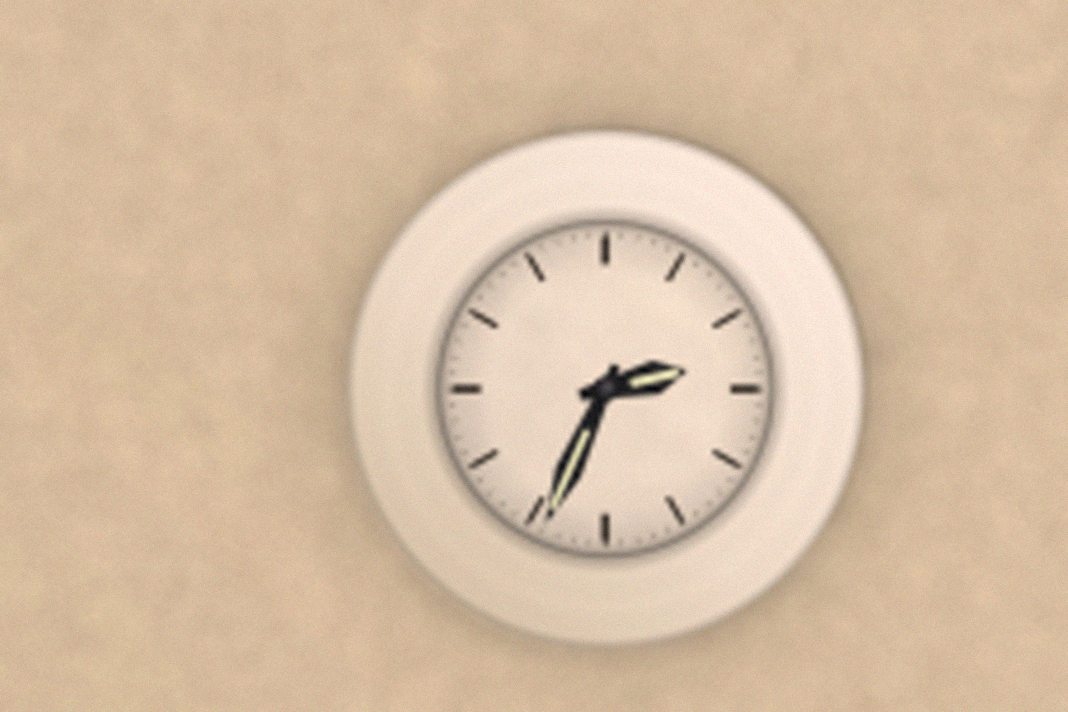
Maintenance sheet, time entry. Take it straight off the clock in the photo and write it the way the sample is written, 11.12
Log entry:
2.34
